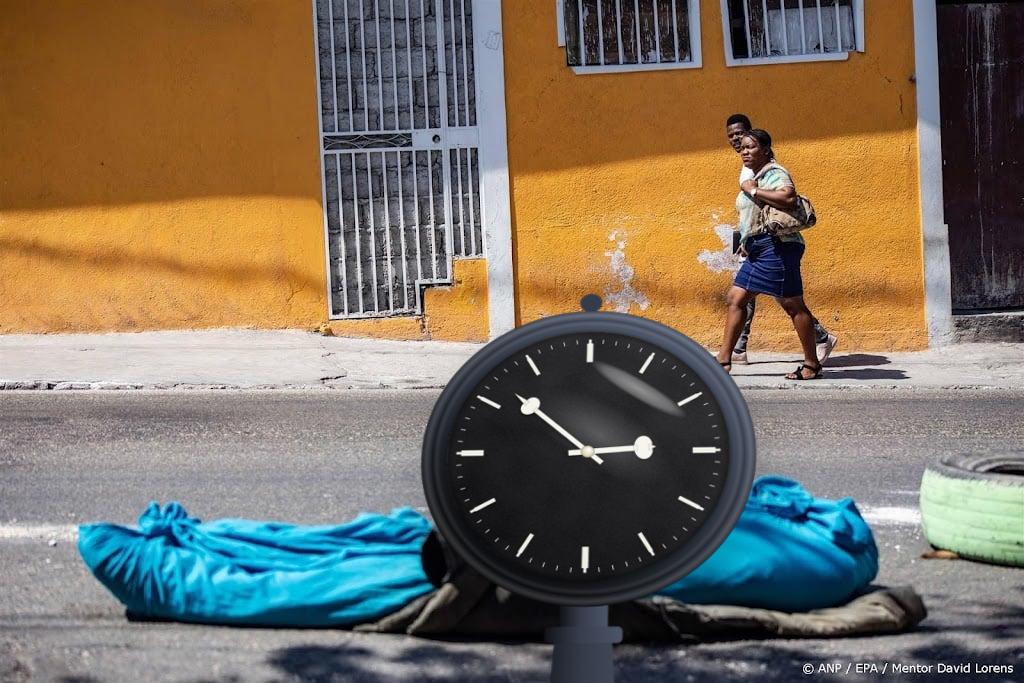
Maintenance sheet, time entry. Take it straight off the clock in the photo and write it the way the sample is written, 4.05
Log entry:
2.52
